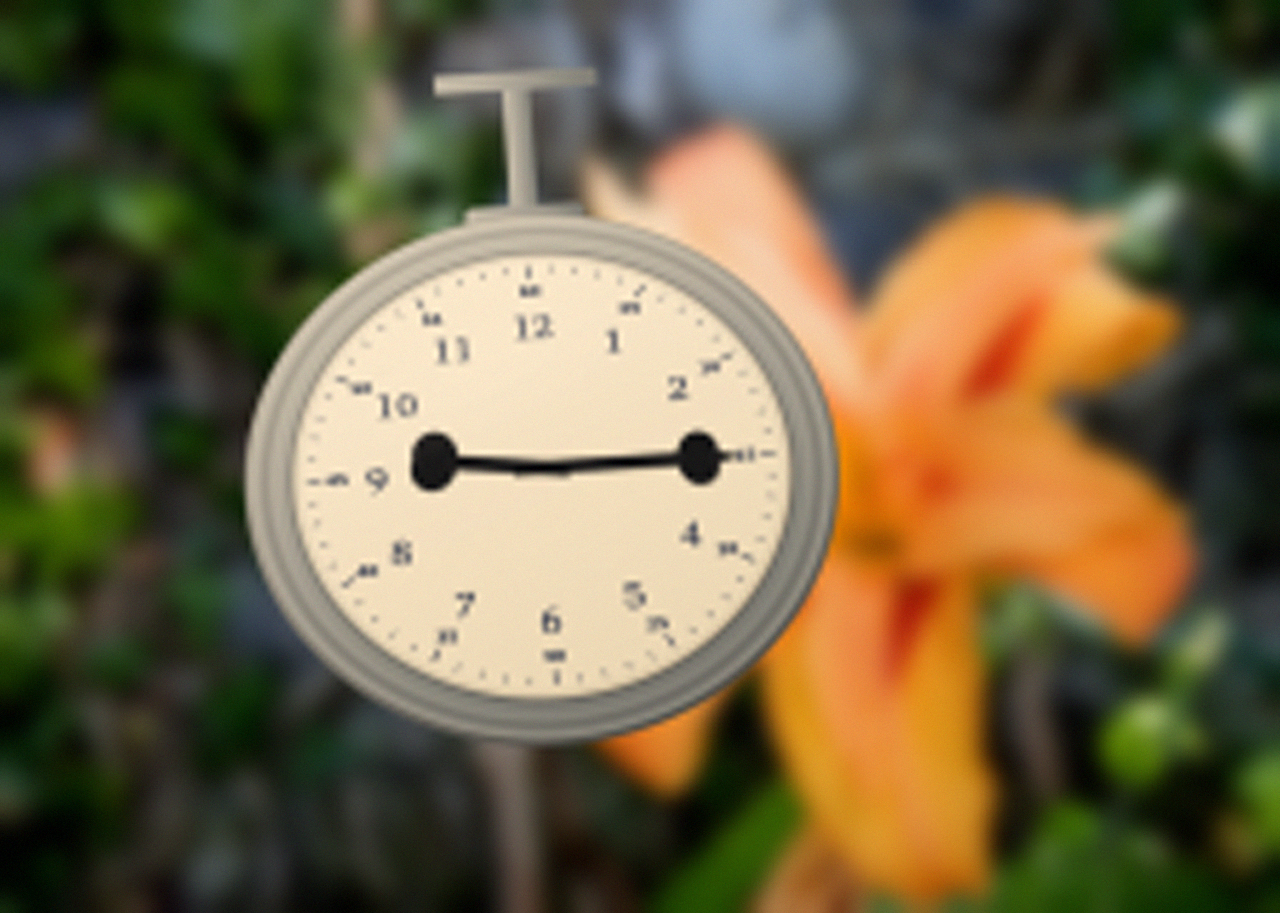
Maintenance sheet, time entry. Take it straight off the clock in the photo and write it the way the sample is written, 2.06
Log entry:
9.15
